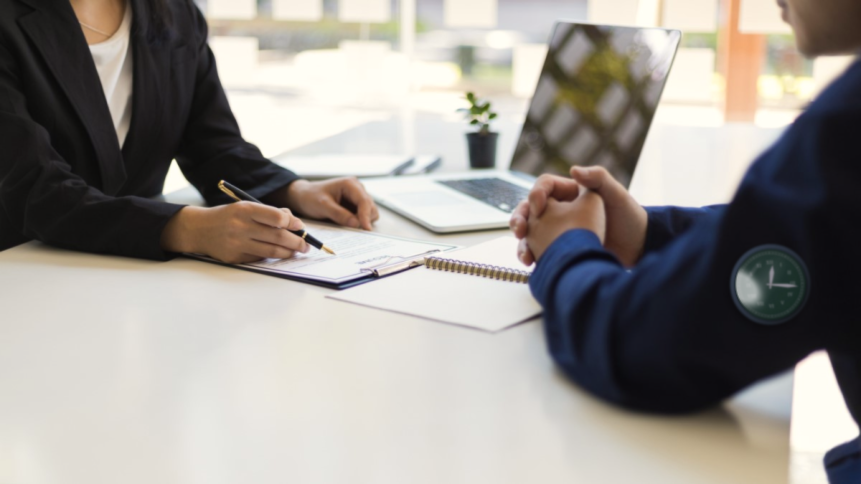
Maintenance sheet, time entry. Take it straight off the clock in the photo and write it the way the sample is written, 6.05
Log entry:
12.16
